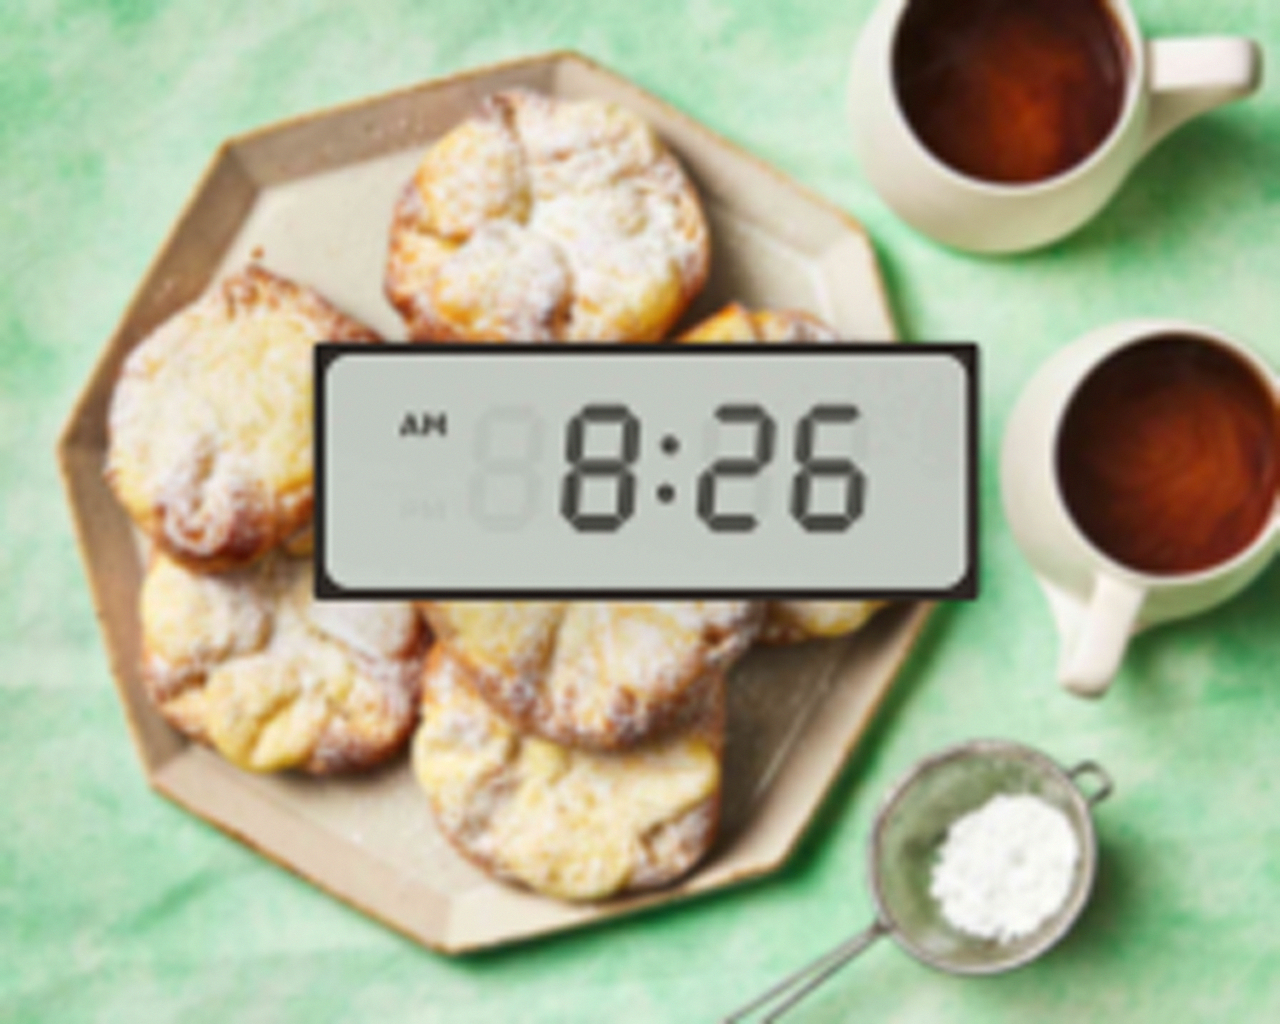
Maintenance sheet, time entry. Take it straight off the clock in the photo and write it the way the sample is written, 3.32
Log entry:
8.26
